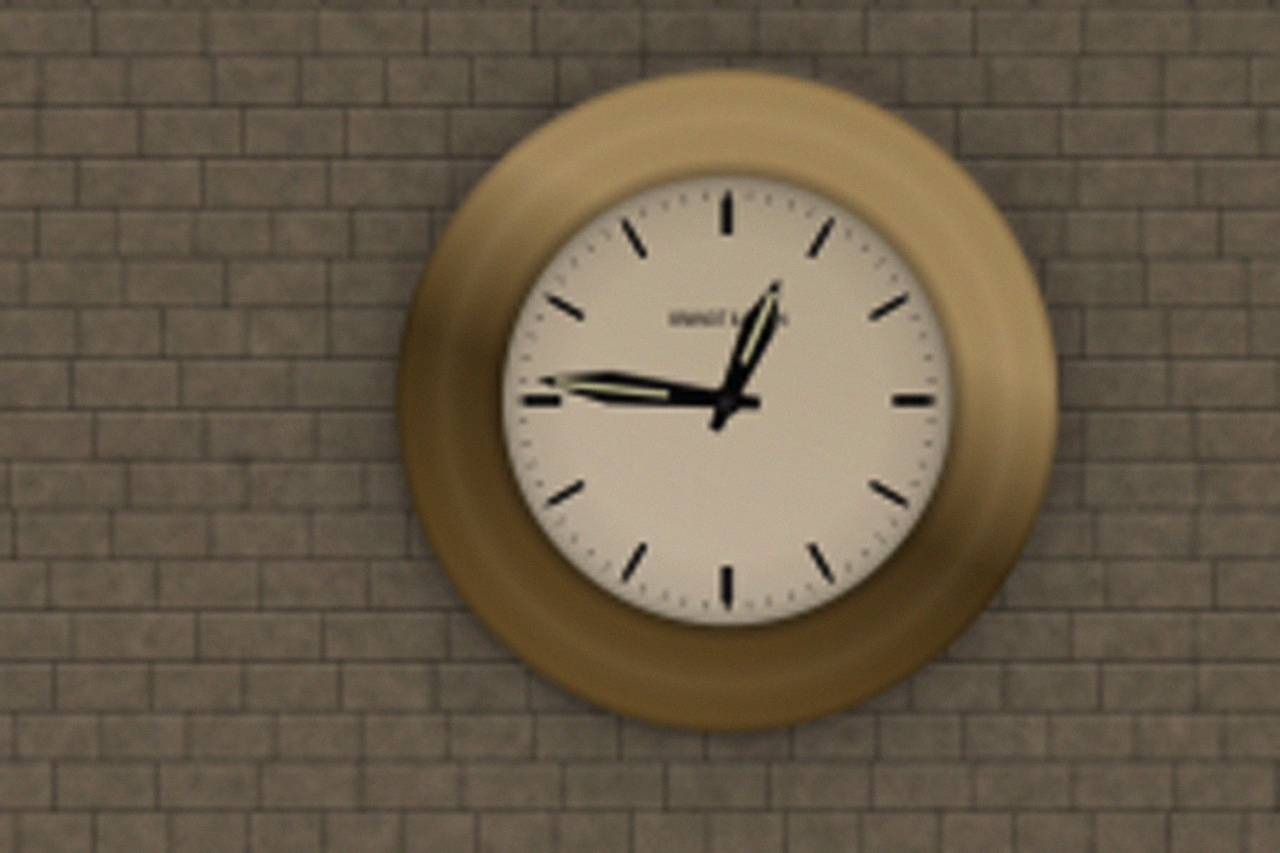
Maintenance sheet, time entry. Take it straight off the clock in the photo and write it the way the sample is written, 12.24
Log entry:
12.46
